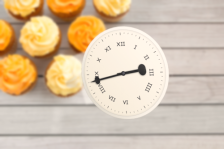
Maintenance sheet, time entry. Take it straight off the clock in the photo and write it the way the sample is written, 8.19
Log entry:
2.43
